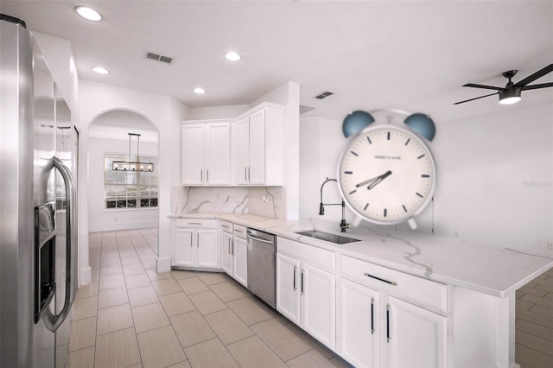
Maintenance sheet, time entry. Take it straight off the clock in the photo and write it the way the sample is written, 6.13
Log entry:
7.41
